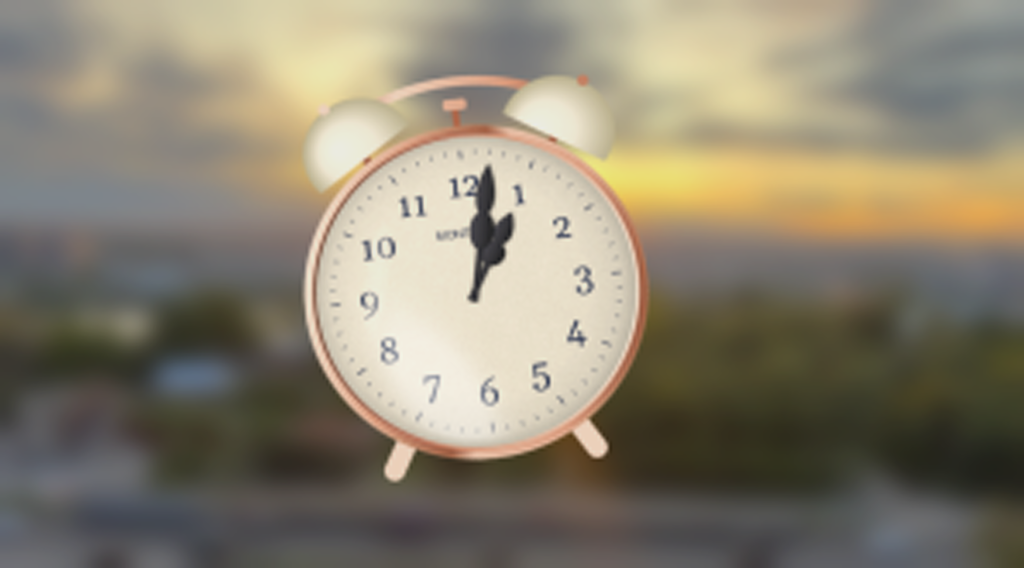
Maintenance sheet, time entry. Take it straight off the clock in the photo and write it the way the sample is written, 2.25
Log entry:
1.02
